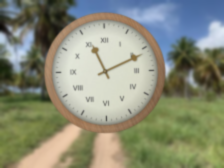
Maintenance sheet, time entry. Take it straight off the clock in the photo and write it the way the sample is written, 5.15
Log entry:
11.11
